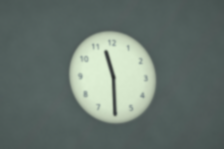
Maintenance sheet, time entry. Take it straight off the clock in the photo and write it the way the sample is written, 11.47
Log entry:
11.30
